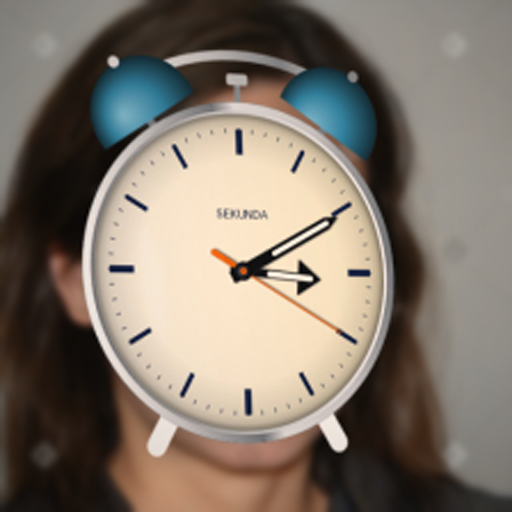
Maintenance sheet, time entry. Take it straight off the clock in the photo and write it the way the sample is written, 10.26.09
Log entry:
3.10.20
